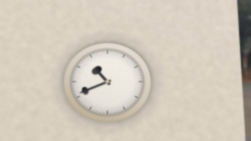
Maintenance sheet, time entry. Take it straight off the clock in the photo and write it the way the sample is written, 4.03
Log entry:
10.41
